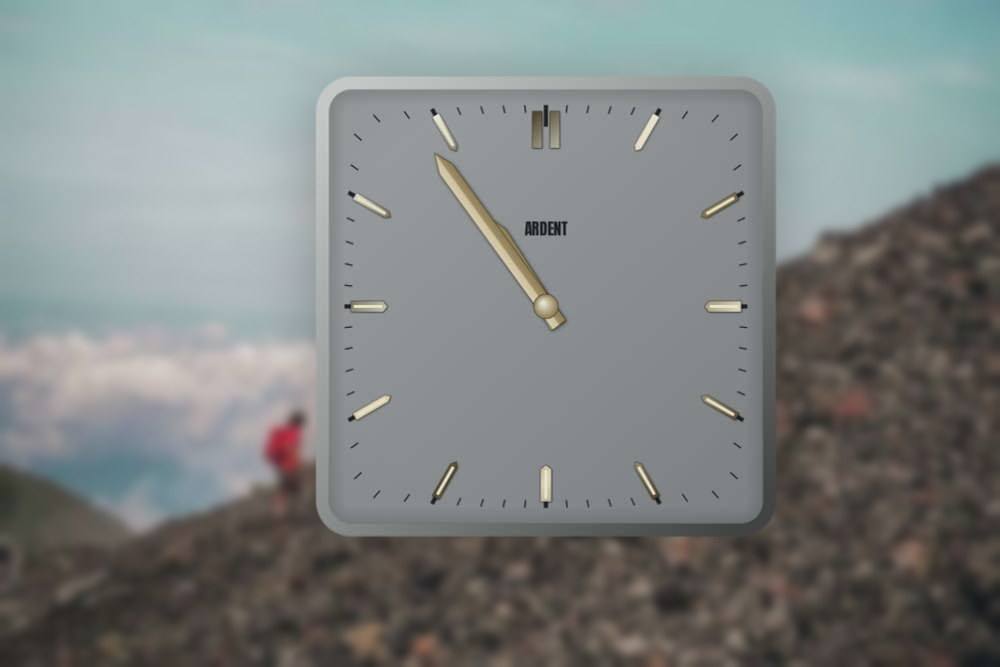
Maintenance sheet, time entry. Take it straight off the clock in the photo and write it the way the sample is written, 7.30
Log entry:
10.54
